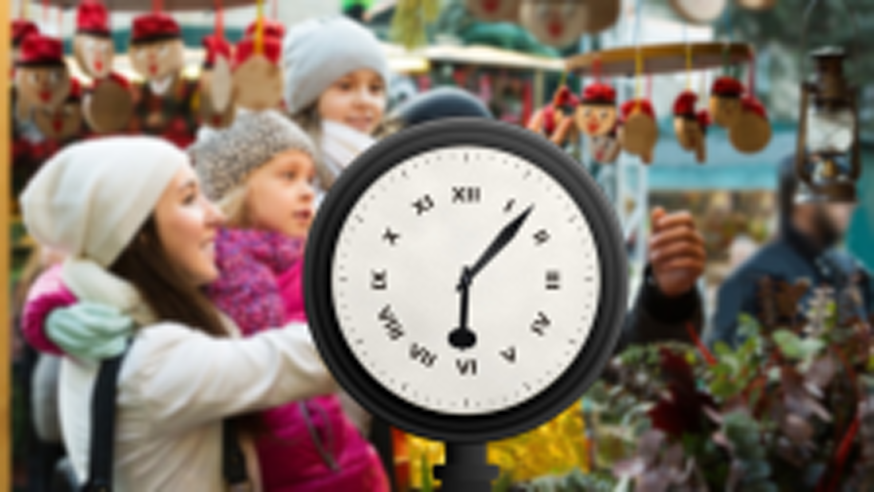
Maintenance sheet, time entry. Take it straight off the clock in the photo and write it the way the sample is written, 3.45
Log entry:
6.07
